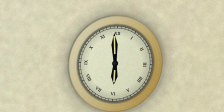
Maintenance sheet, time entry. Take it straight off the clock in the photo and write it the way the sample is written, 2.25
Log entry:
5.59
